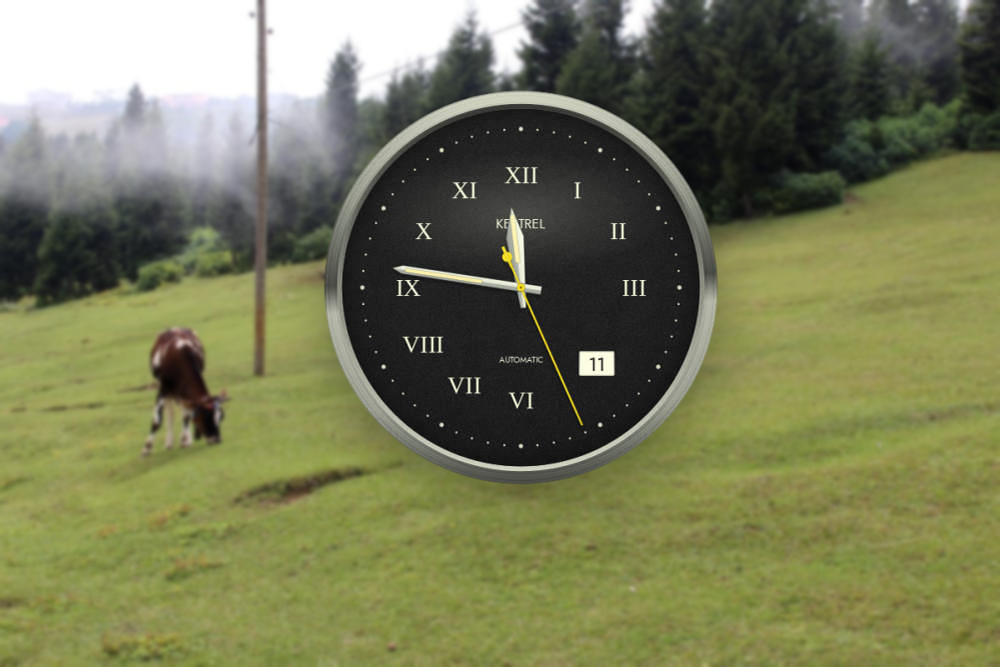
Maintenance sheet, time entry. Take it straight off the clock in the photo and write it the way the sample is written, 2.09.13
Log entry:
11.46.26
